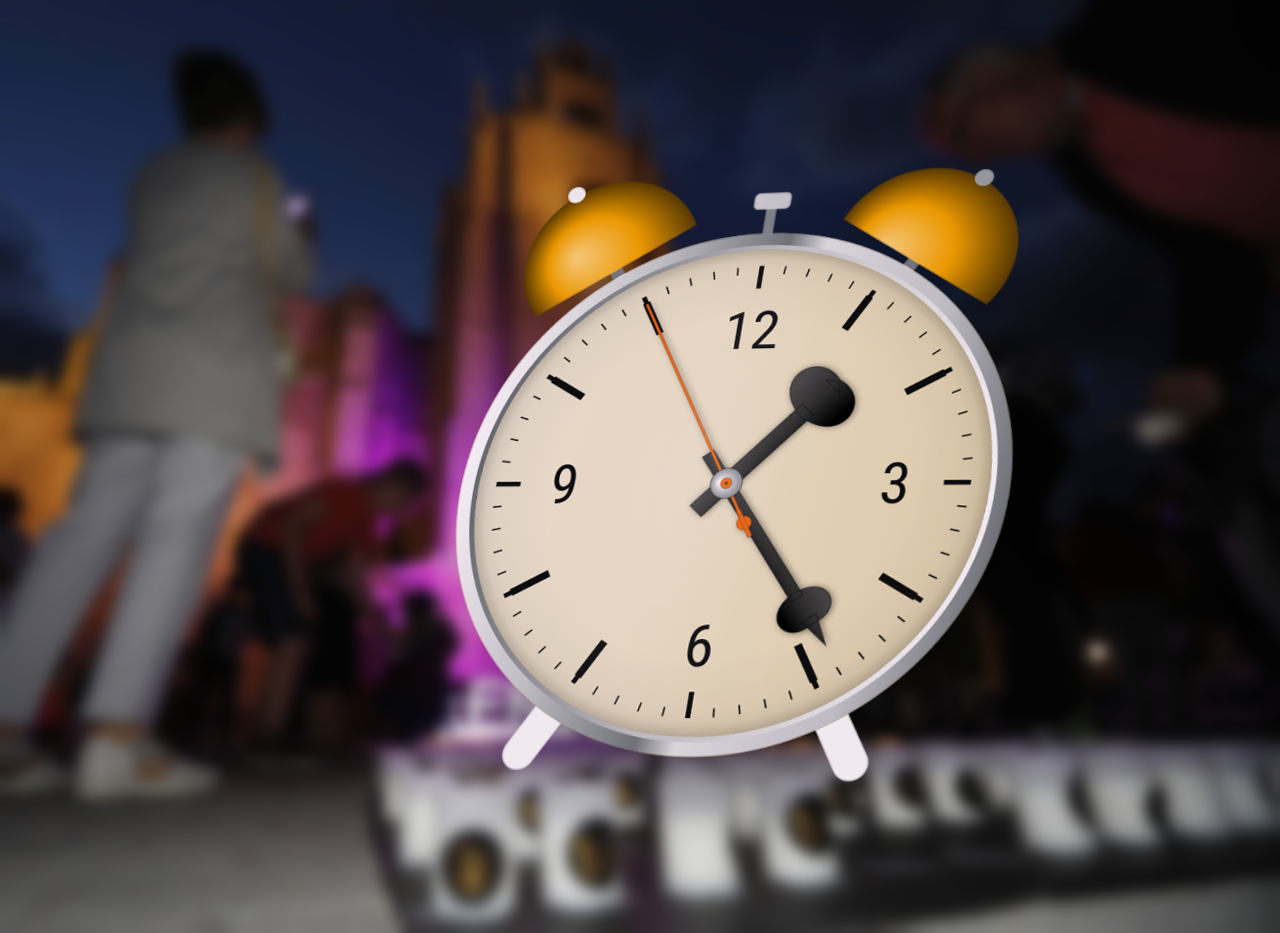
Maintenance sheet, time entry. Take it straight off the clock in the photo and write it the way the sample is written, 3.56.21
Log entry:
1.23.55
